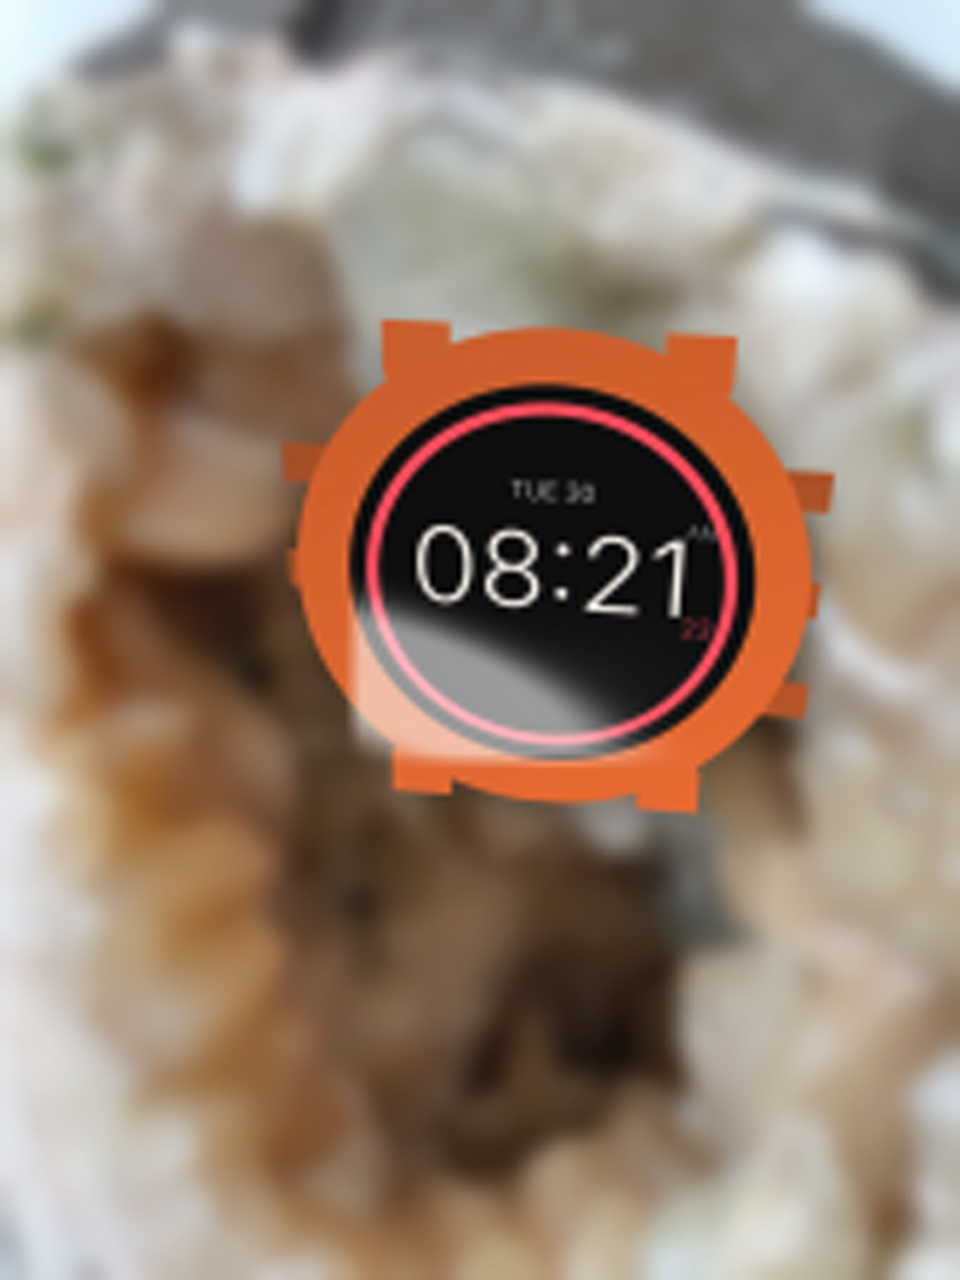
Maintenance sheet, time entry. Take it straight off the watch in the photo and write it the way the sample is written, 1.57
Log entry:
8.21
